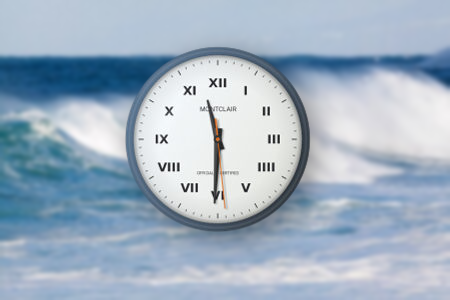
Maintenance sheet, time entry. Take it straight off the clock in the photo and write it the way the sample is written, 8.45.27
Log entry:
11.30.29
